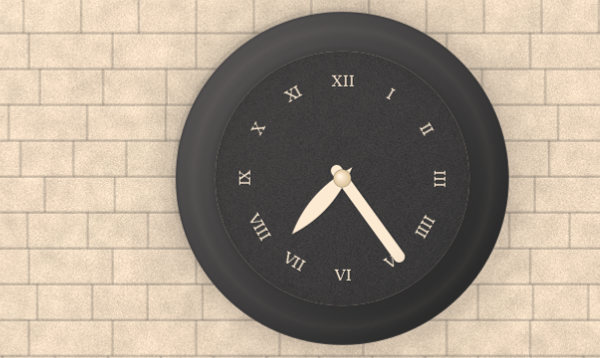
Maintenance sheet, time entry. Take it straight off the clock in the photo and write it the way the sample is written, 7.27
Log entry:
7.24
